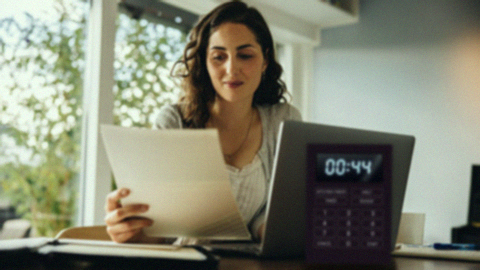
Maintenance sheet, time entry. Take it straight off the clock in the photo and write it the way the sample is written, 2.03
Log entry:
0.44
